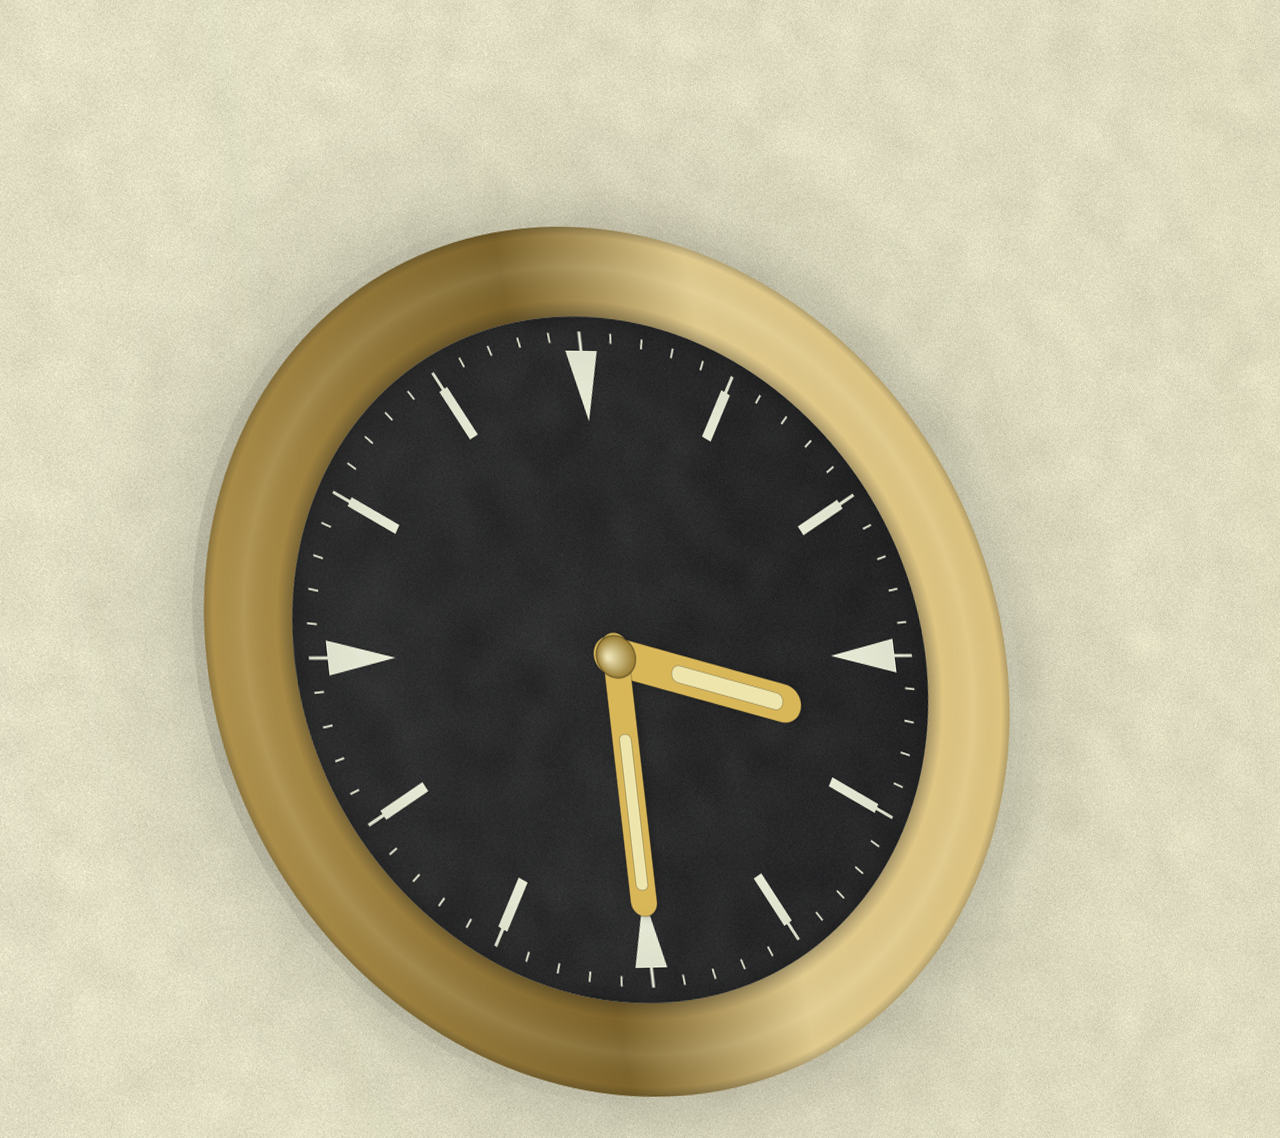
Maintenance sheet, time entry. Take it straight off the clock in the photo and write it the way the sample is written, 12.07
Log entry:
3.30
